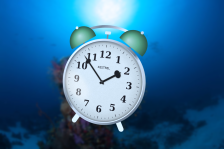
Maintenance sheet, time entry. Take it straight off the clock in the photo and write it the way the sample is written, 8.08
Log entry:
1.53
